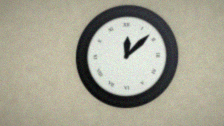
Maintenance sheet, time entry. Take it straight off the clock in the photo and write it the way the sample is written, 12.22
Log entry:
12.08
